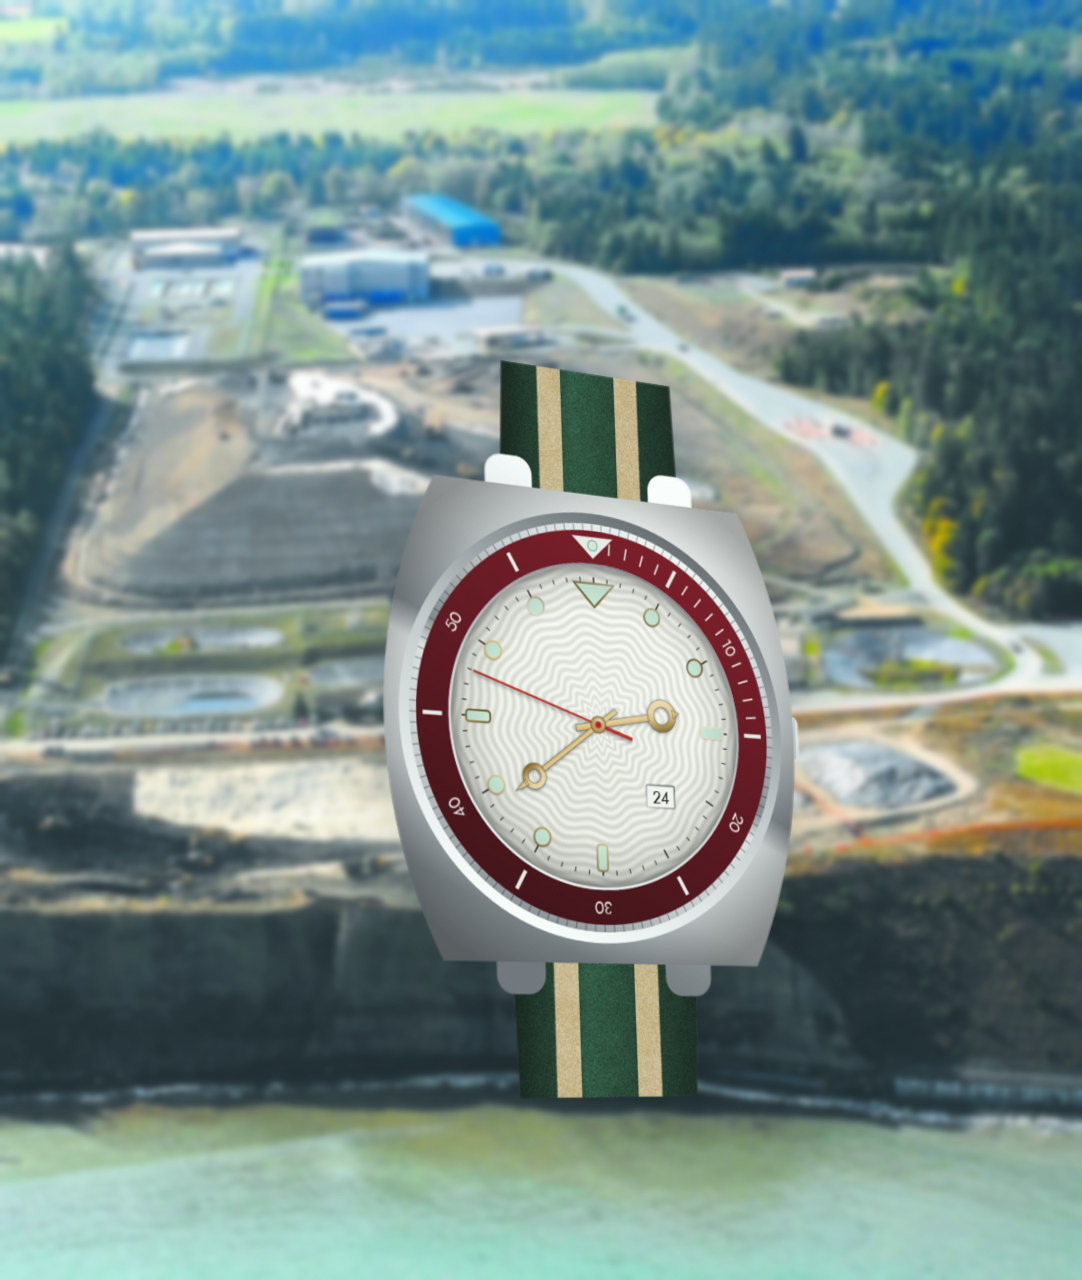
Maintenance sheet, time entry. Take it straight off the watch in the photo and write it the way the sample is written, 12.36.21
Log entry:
2.38.48
